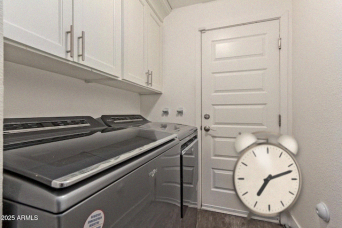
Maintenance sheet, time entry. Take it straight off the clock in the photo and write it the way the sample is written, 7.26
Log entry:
7.12
